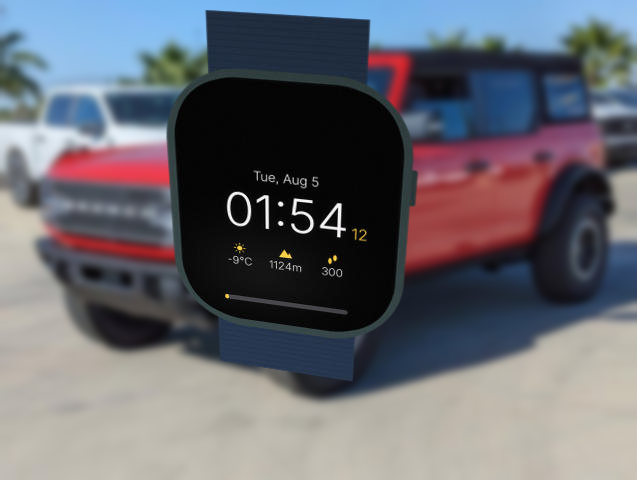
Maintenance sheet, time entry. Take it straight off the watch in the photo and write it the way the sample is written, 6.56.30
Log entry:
1.54.12
